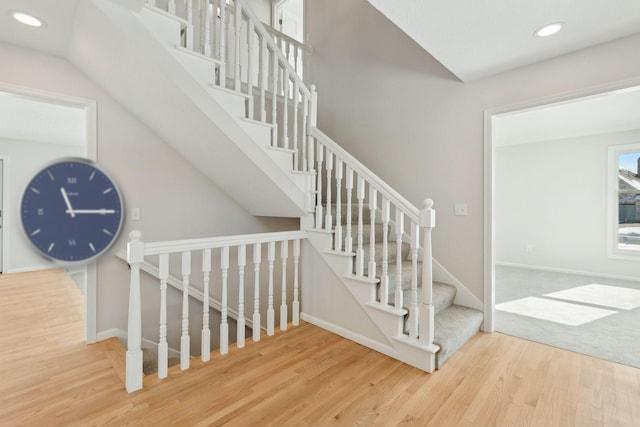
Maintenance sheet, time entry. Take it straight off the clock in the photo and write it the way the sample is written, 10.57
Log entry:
11.15
